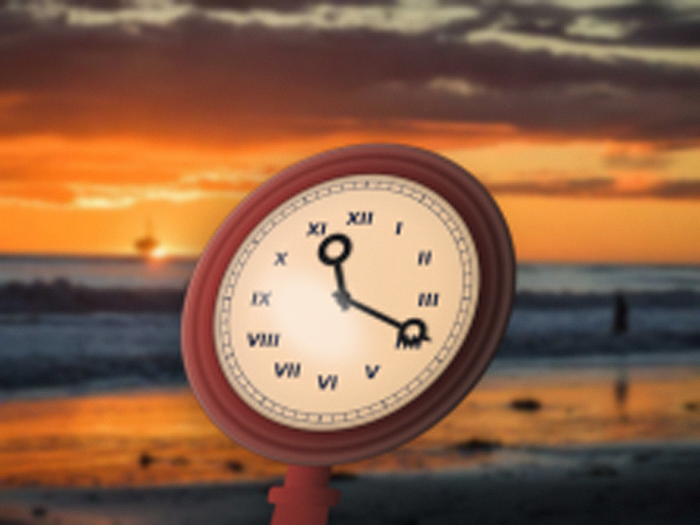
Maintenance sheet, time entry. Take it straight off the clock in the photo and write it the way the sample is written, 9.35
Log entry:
11.19
